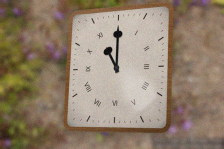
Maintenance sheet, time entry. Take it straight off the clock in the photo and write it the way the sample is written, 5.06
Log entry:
11.00
